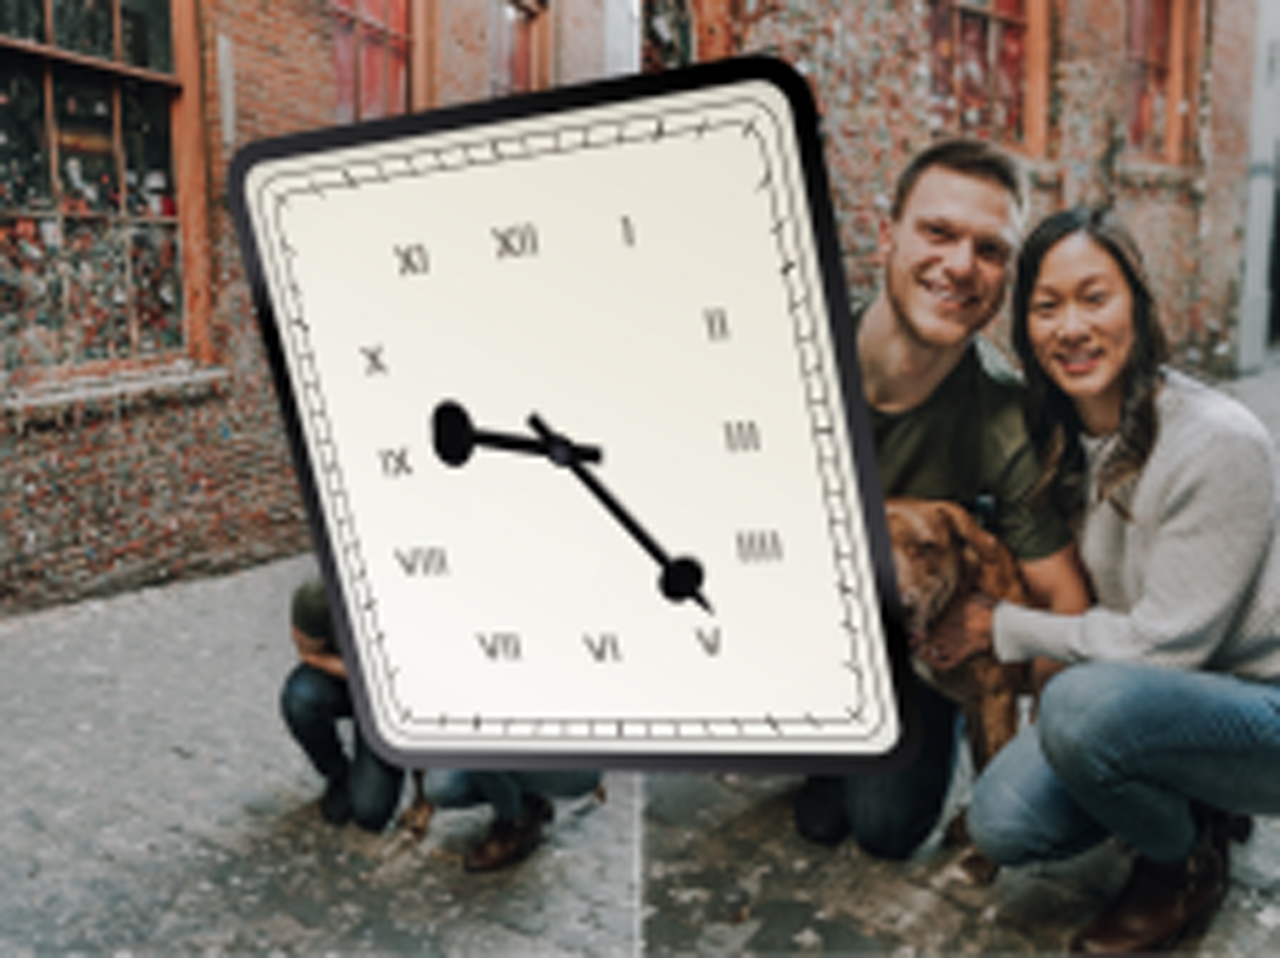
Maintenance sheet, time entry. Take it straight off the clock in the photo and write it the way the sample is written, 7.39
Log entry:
9.24
